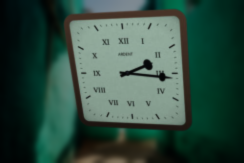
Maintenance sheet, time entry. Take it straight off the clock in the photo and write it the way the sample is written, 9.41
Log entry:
2.16
